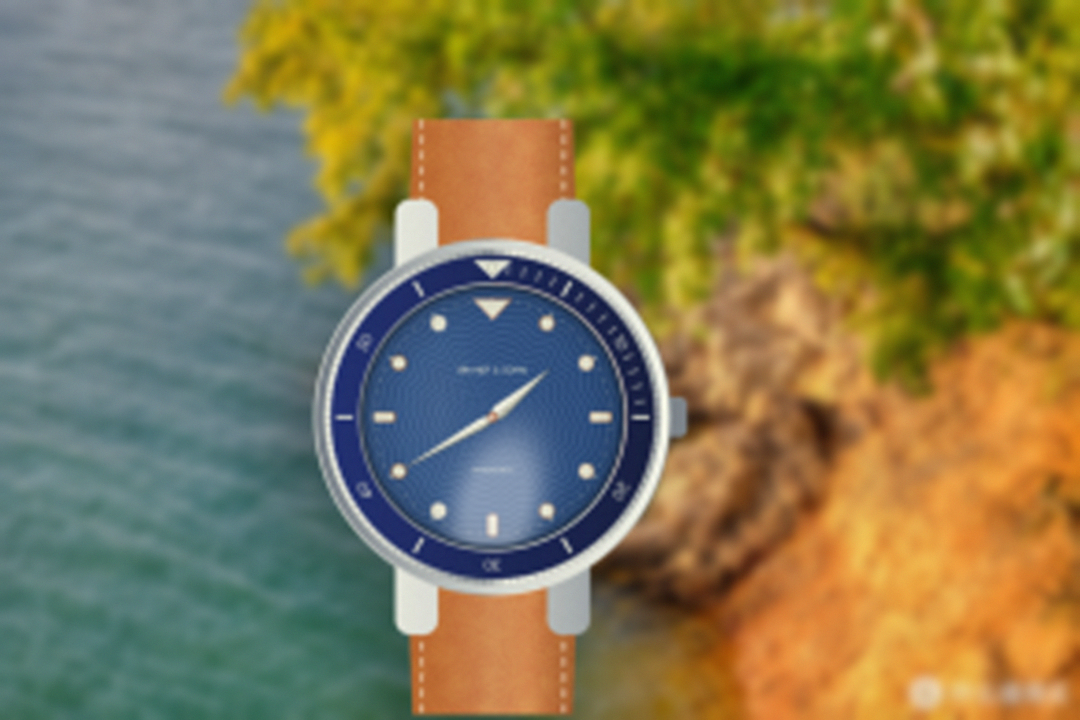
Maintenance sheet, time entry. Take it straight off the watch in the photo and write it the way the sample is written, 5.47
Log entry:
1.40
